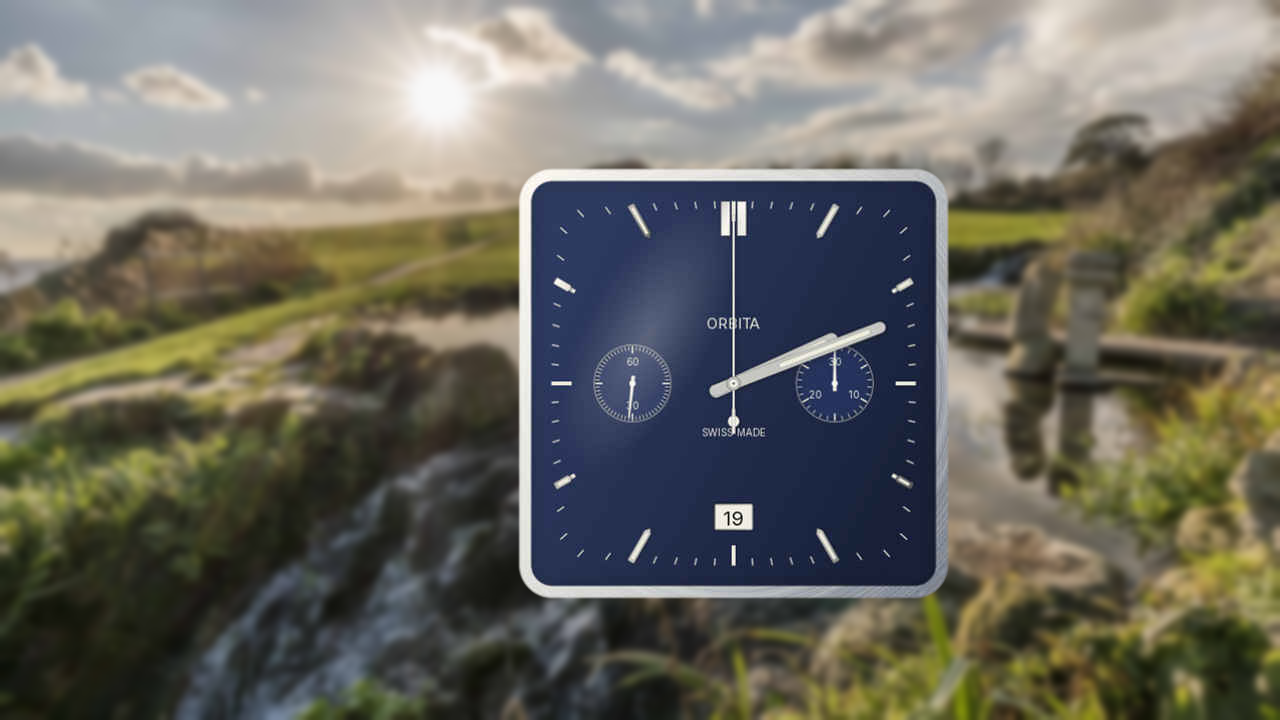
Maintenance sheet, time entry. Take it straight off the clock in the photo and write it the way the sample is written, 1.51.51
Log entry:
2.11.31
